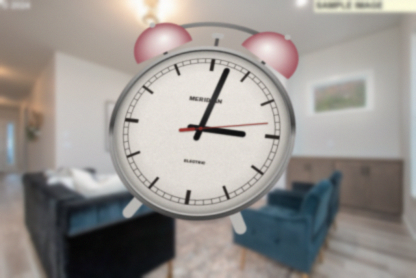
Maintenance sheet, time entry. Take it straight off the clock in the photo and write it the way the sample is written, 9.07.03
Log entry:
3.02.13
